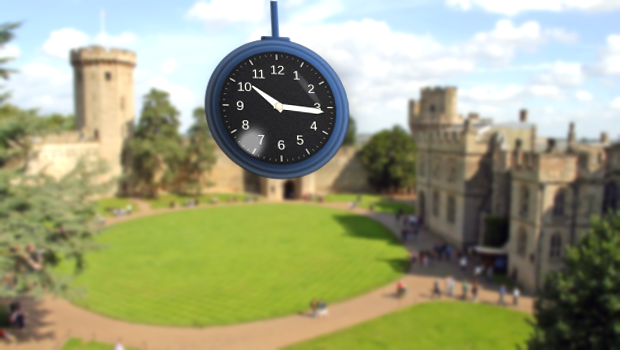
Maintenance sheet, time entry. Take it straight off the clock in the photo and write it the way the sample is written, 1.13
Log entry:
10.16
